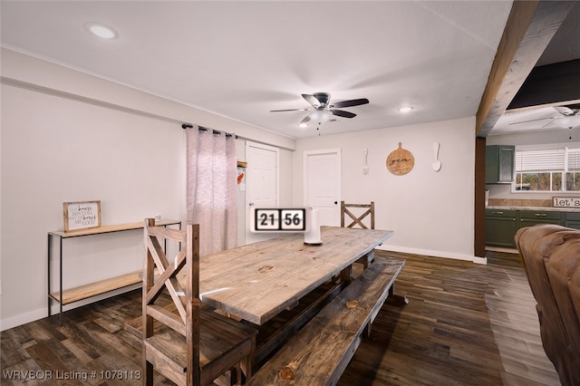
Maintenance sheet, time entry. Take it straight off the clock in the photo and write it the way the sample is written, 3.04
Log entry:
21.56
